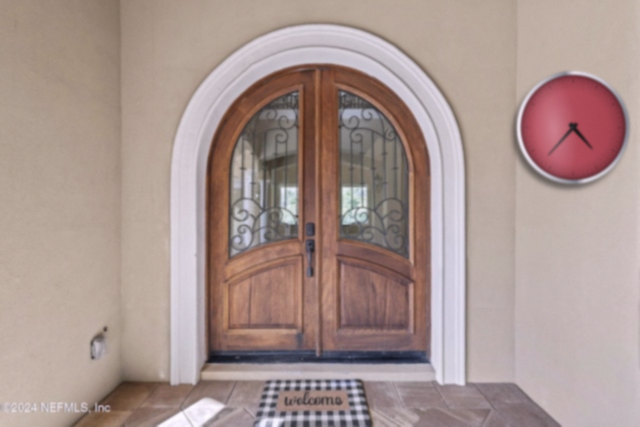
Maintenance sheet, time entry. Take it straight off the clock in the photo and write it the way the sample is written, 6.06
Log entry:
4.37
